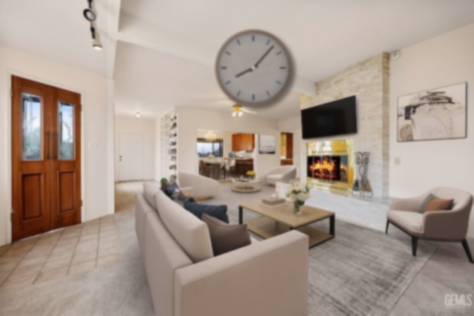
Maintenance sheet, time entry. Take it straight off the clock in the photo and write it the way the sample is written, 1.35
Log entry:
8.07
